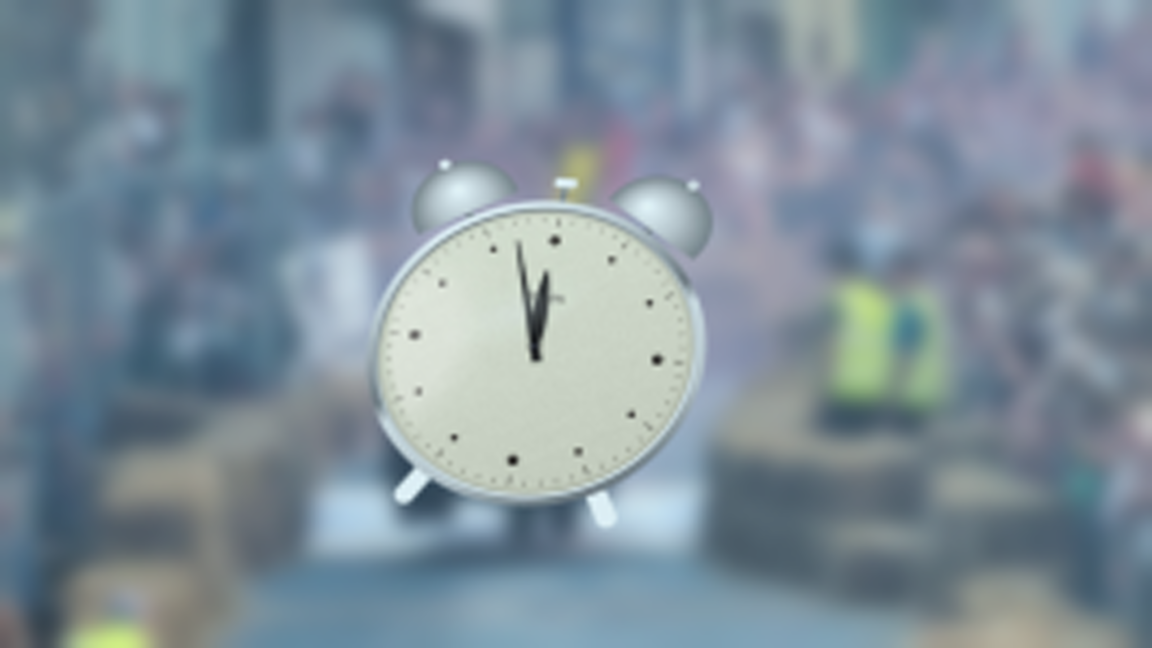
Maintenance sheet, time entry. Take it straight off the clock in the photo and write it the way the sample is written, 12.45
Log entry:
11.57
